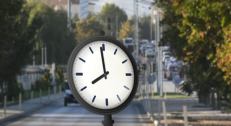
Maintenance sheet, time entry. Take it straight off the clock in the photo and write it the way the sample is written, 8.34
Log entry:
7.59
